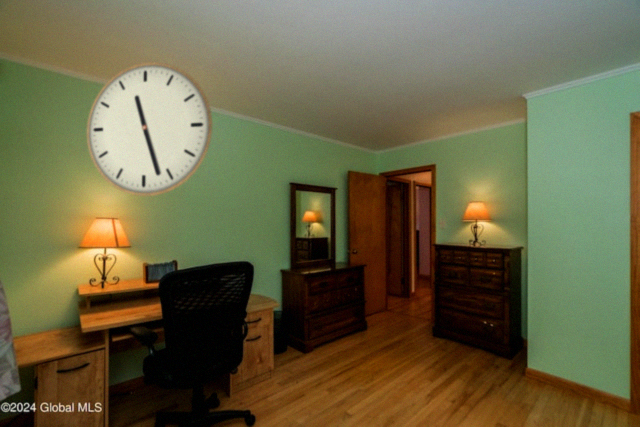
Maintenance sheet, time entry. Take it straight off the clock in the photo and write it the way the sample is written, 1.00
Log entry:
11.27
